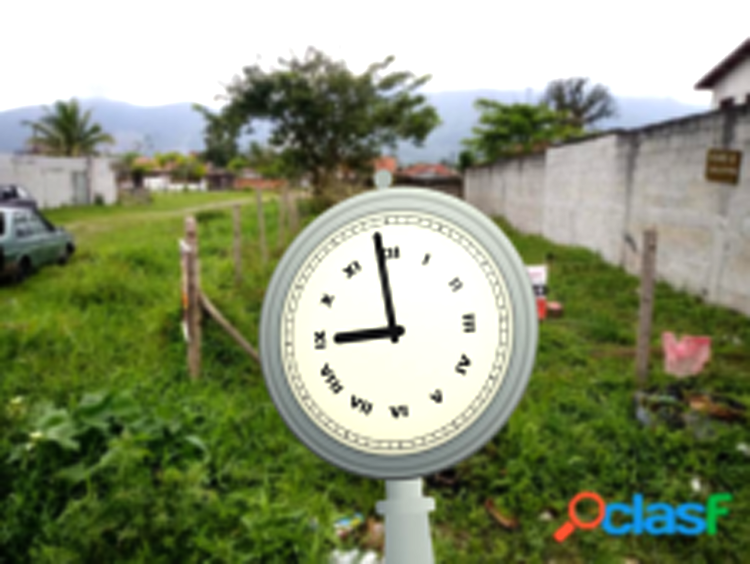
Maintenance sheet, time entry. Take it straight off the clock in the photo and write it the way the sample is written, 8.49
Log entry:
8.59
